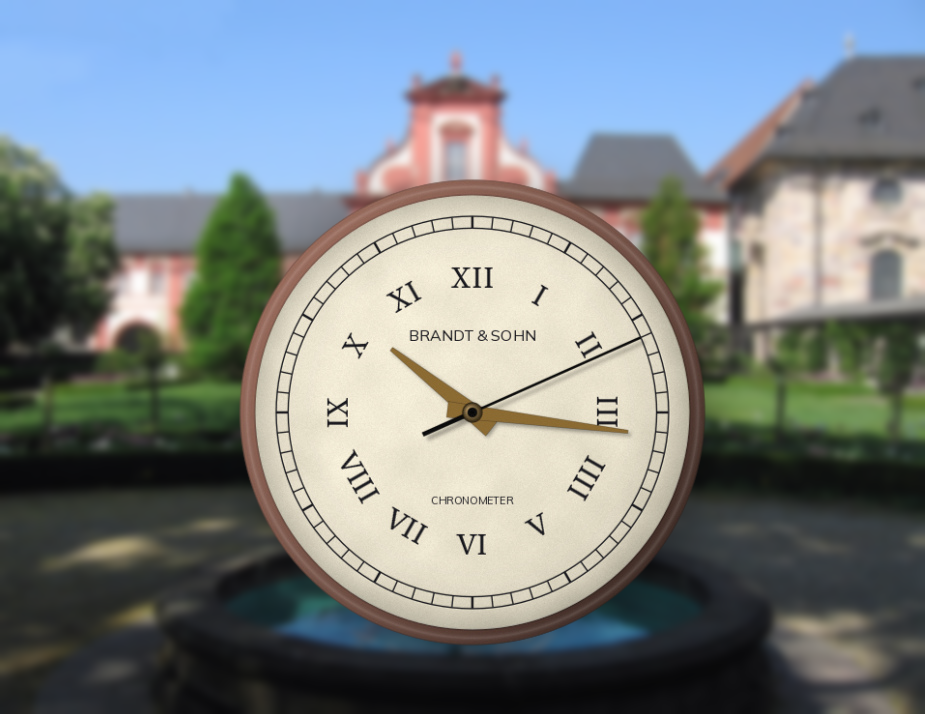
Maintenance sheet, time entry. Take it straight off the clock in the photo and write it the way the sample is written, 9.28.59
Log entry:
10.16.11
